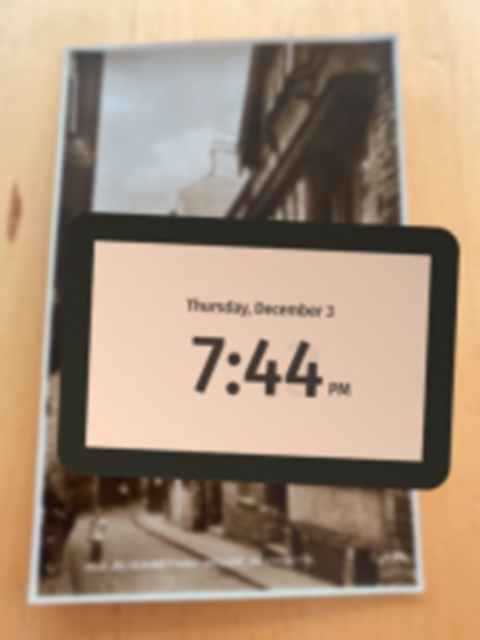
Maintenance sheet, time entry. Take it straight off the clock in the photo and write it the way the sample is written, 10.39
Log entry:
7.44
